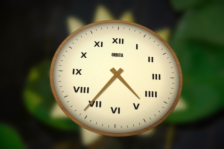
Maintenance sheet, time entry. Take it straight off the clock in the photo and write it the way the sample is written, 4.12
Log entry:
4.36
